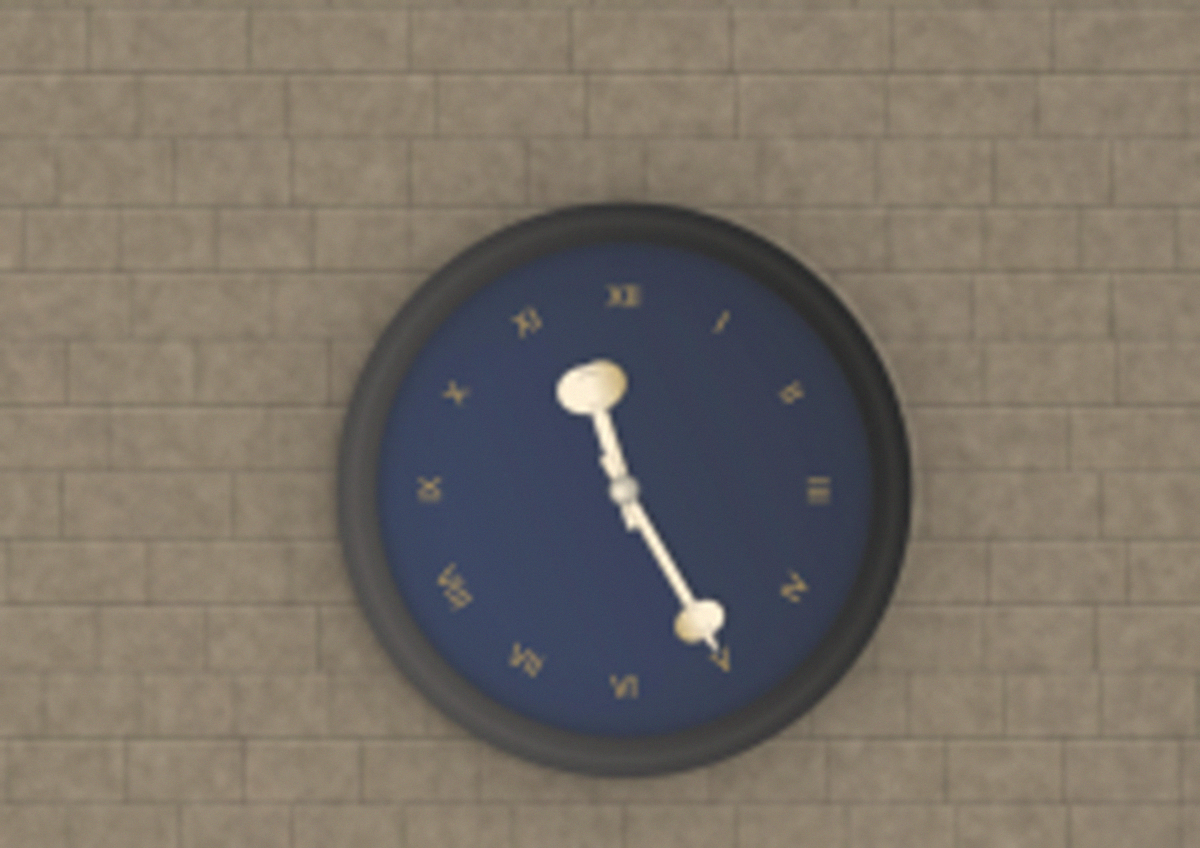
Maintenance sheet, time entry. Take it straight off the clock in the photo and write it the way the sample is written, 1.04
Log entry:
11.25
